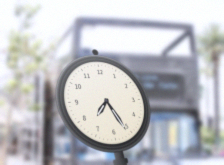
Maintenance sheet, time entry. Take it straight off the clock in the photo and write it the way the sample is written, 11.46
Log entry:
7.26
